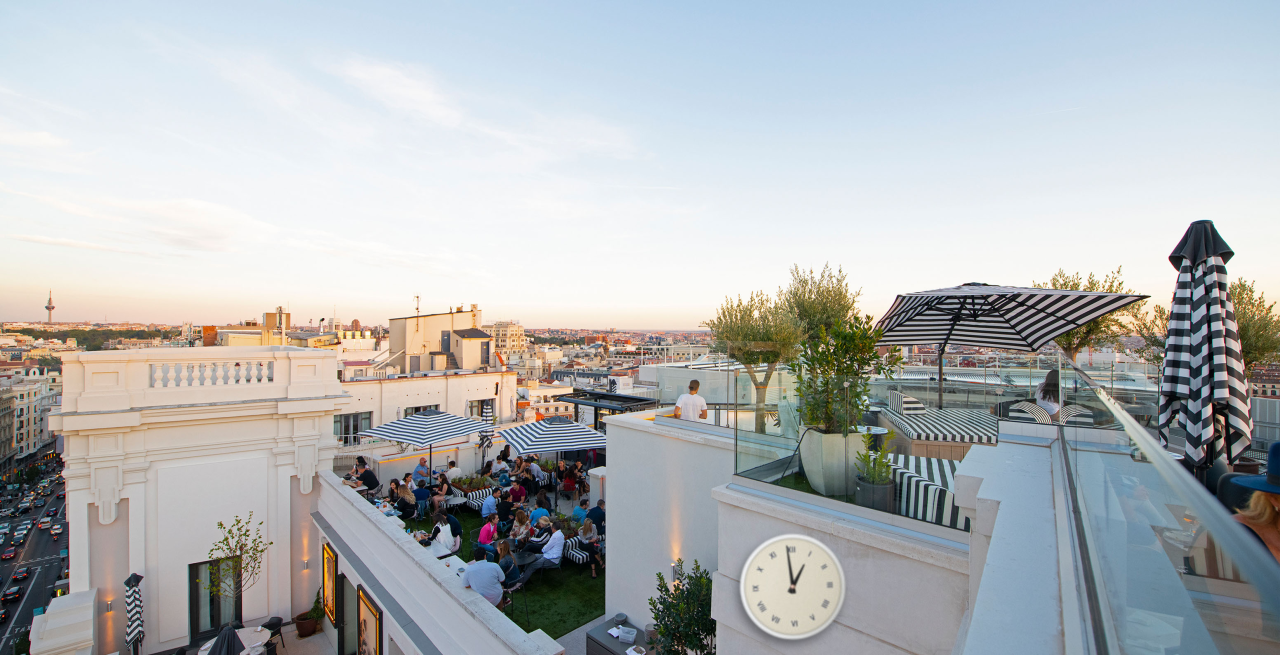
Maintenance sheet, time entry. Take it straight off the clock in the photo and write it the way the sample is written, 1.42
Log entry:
12.59
